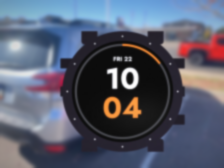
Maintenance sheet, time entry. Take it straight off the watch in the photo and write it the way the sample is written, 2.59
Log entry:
10.04
